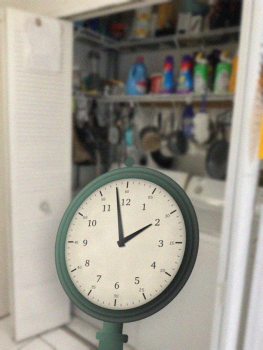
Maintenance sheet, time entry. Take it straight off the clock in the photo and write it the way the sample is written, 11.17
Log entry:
1.58
